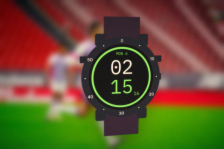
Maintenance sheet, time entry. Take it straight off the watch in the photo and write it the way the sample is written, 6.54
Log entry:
2.15
